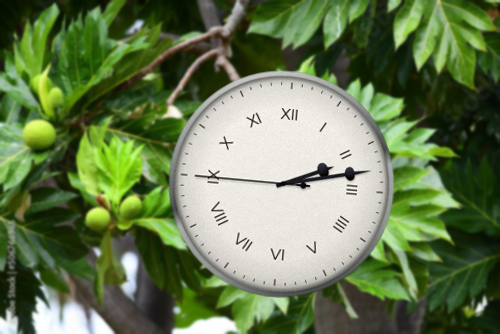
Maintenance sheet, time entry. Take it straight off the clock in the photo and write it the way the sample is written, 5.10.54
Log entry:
2.12.45
